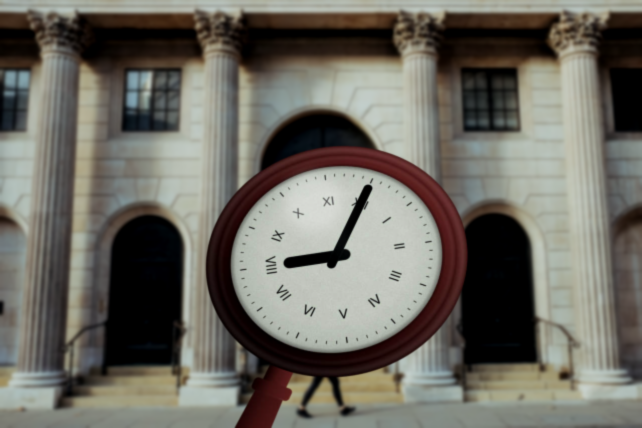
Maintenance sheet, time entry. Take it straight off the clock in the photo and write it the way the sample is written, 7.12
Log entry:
8.00
